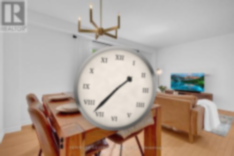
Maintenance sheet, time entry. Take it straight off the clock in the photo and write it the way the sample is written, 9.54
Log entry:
1.37
